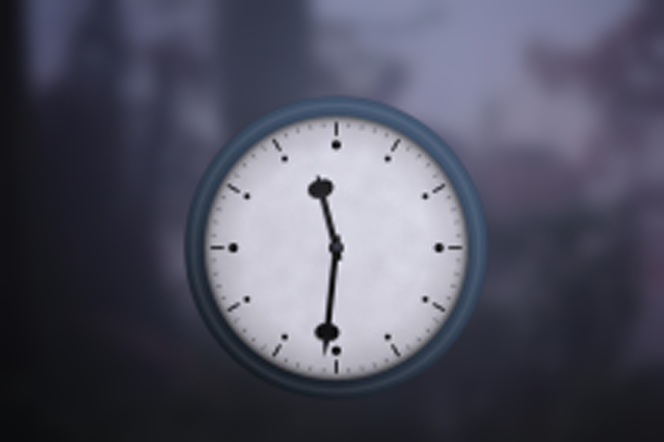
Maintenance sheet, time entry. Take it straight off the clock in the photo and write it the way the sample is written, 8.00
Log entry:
11.31
